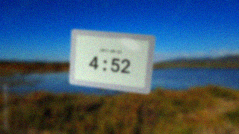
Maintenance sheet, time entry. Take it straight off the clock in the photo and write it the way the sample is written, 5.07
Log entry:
4.52
